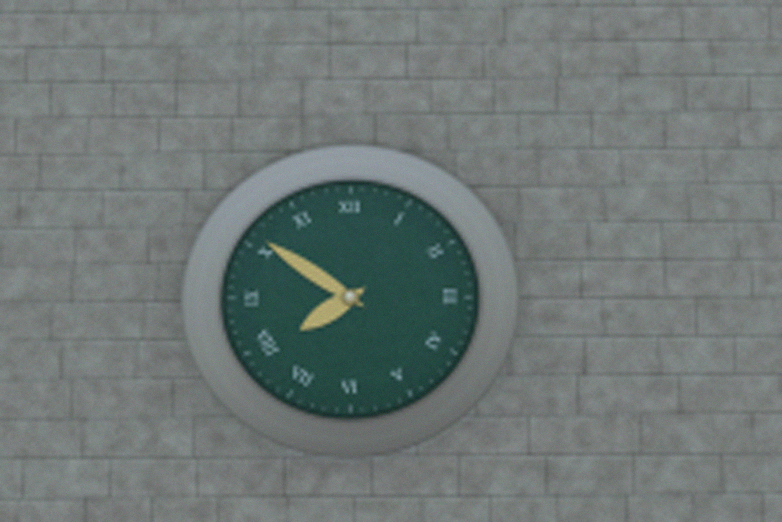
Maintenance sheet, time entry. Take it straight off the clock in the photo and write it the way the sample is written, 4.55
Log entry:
7.51
